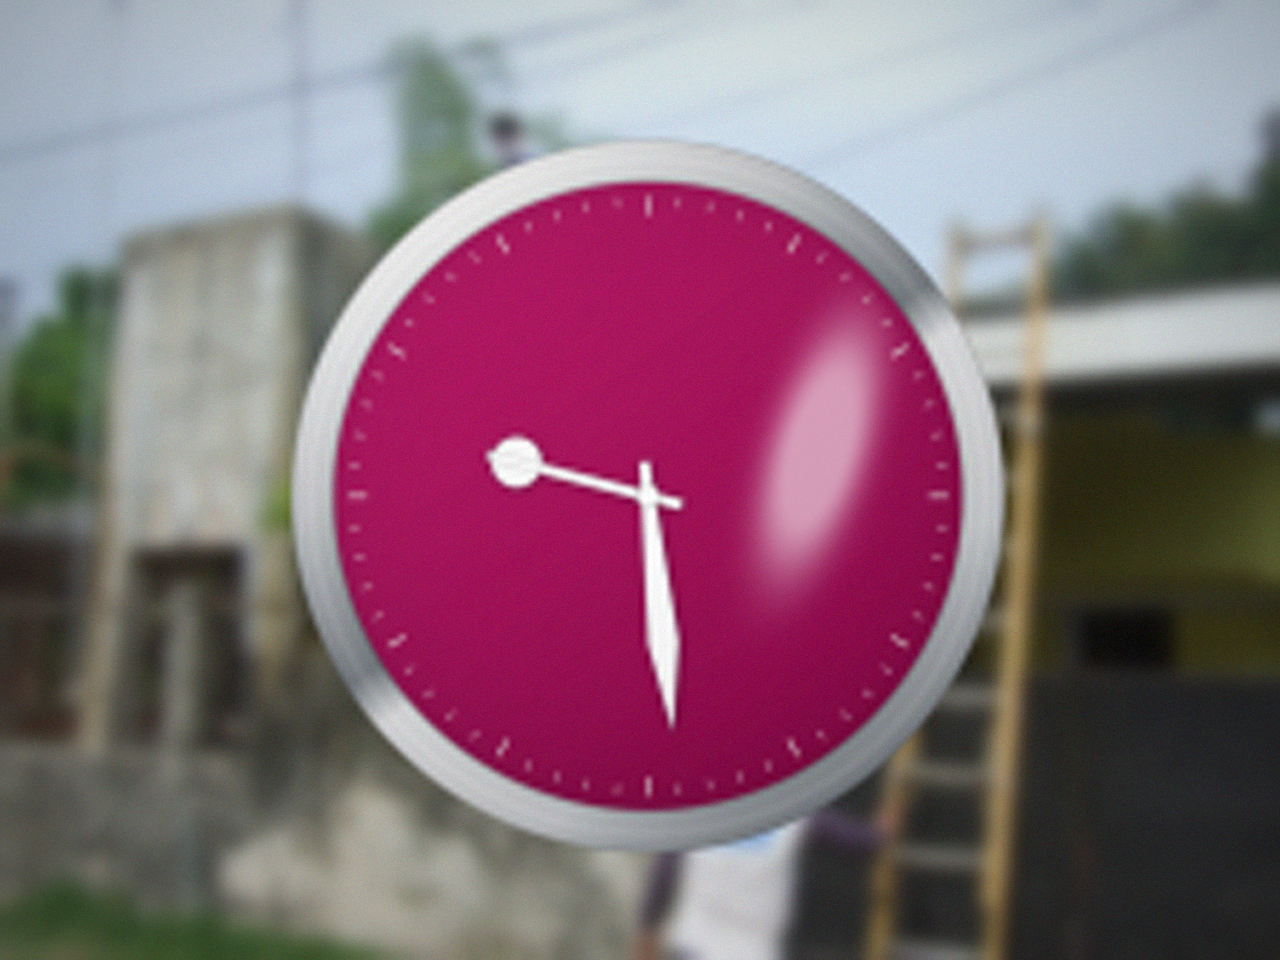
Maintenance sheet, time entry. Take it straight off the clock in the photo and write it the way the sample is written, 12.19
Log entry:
9.29
